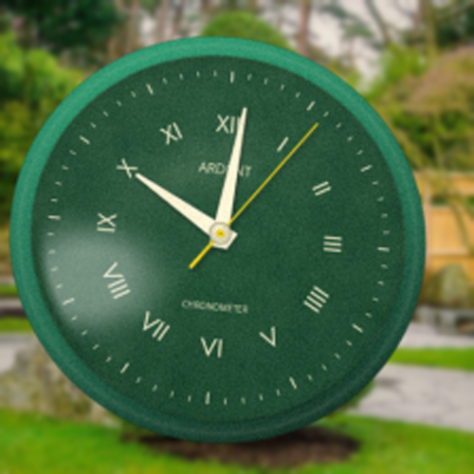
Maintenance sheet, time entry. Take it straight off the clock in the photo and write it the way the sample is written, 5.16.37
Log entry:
10.01.06
